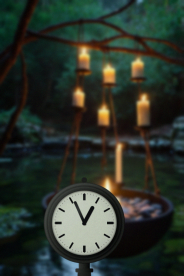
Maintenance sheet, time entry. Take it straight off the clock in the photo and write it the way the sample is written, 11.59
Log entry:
12.56
